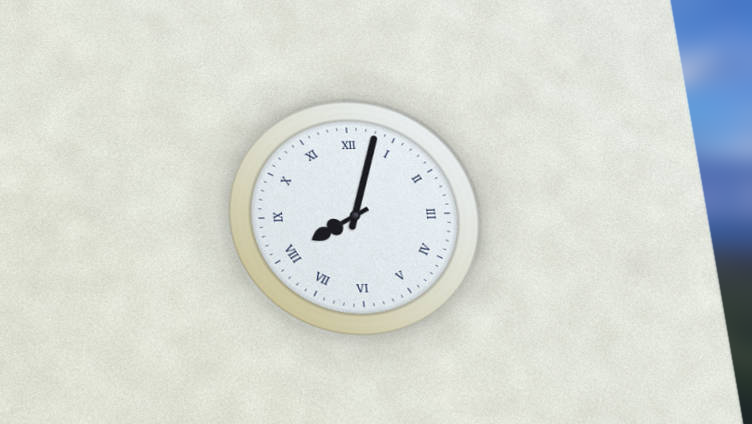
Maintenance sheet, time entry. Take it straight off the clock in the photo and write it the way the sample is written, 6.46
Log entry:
8.03
